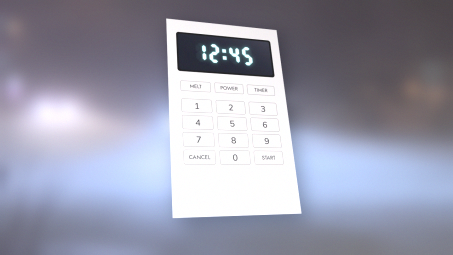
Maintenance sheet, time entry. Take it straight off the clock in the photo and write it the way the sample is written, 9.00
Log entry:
12.45
